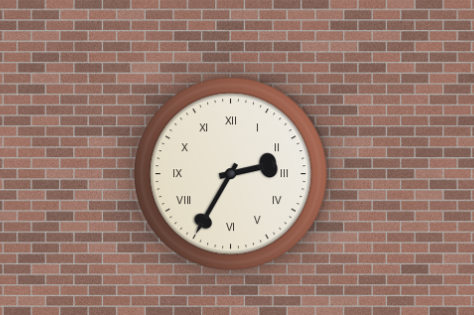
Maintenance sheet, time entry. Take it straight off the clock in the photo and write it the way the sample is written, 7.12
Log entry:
2.35
